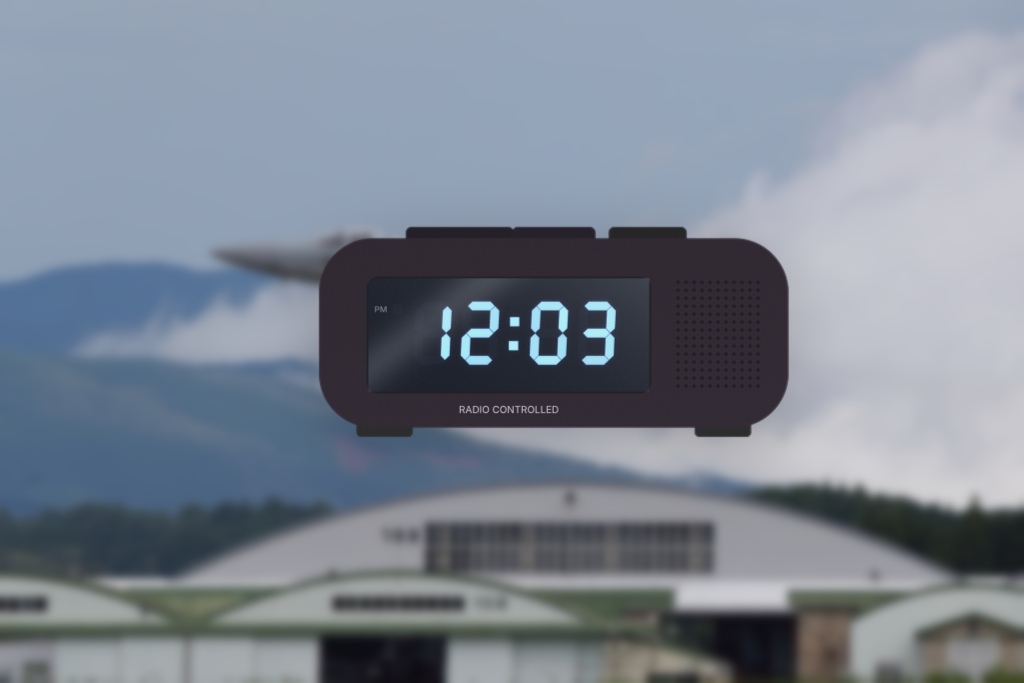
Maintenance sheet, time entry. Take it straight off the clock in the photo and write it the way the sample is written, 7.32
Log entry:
12.03
